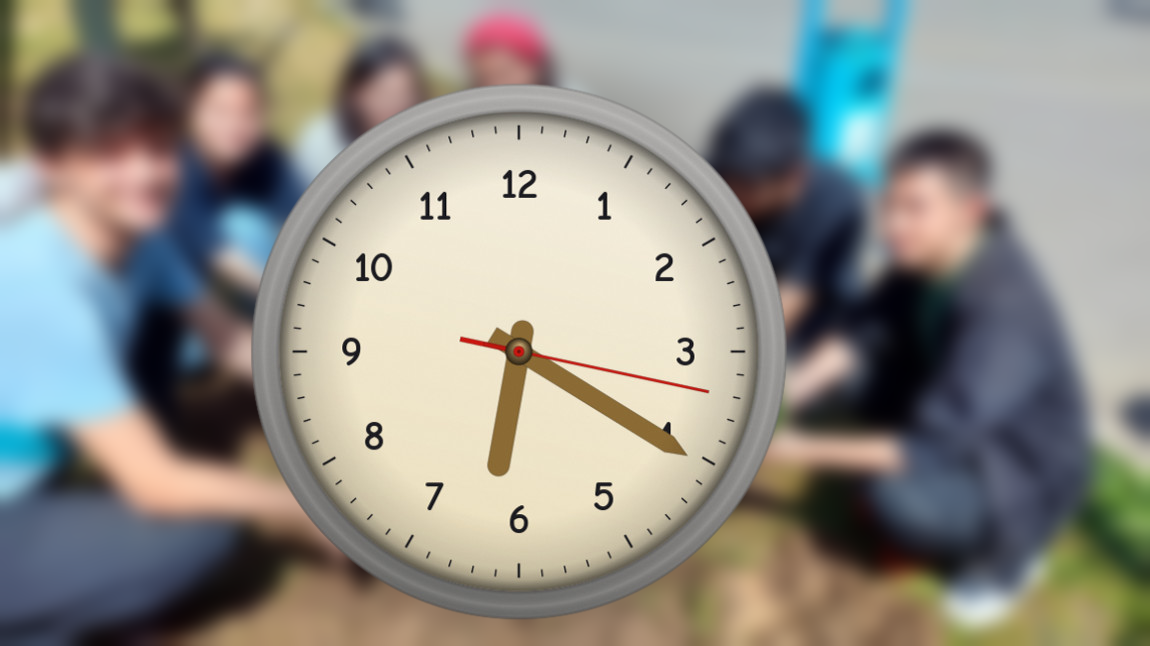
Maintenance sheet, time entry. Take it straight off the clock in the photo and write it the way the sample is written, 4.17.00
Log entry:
6.20.17
